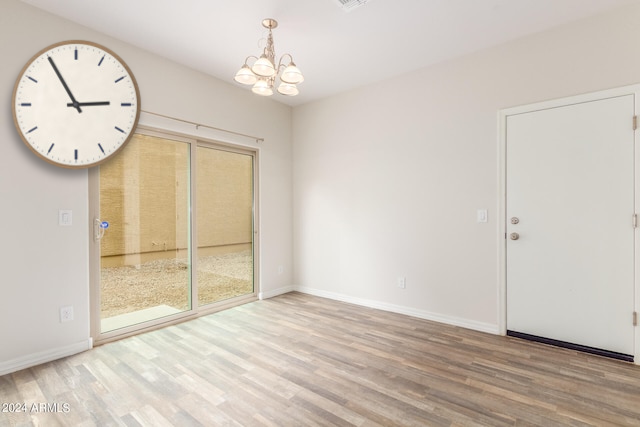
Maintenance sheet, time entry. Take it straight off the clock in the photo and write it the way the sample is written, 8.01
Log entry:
2.55
